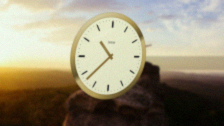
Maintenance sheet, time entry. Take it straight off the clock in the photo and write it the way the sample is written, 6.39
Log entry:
10.38
